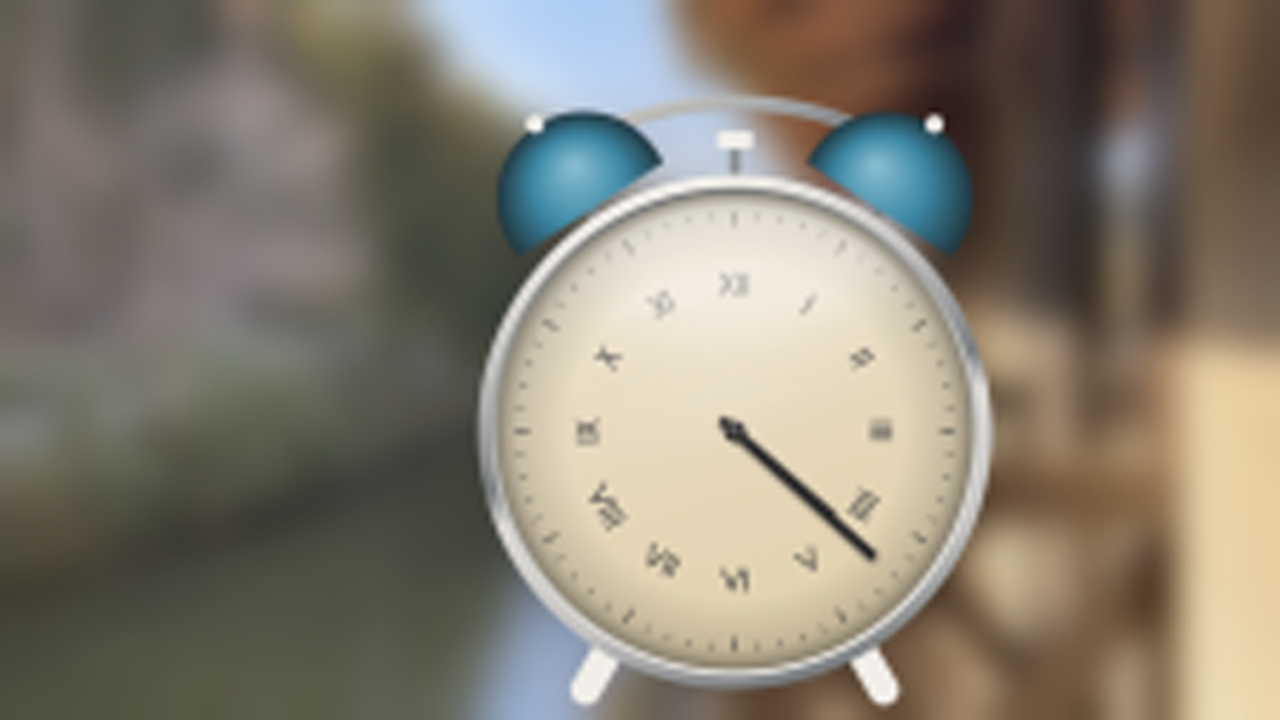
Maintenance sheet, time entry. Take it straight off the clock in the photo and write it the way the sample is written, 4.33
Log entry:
4.22
